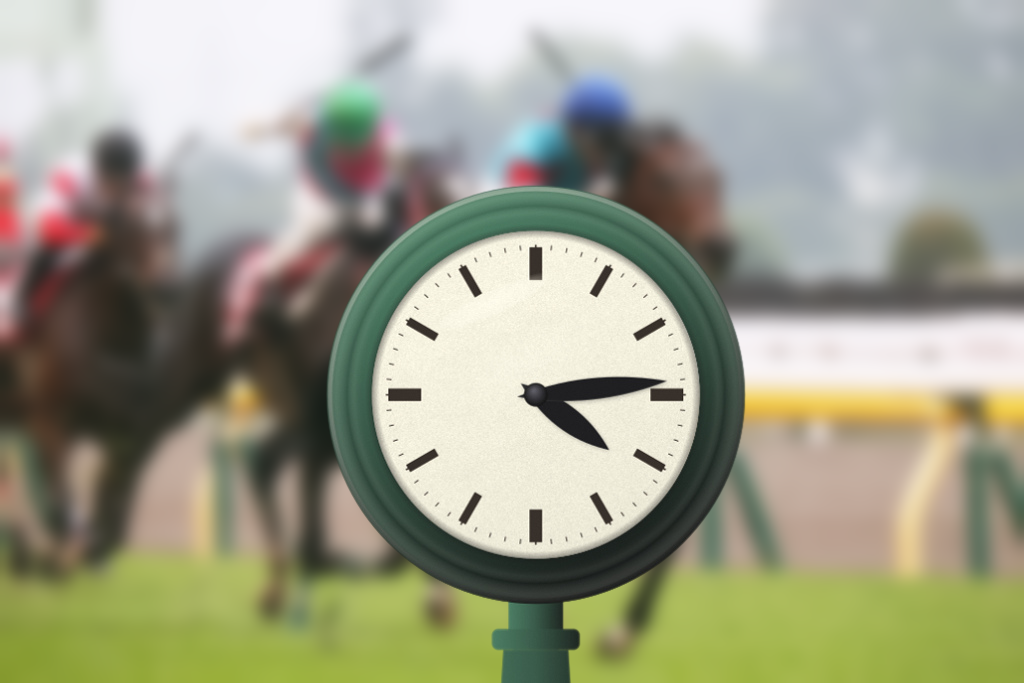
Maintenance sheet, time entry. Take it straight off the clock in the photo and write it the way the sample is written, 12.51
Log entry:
4.14
